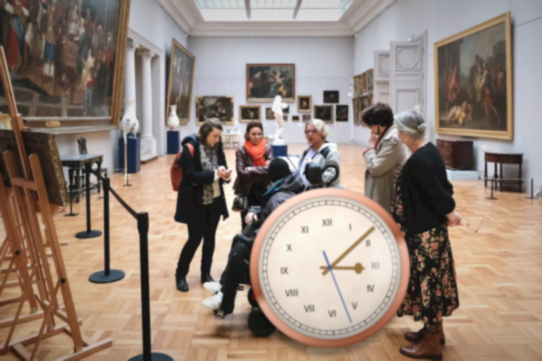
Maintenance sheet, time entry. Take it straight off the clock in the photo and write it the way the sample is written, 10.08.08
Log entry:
3.08.27
